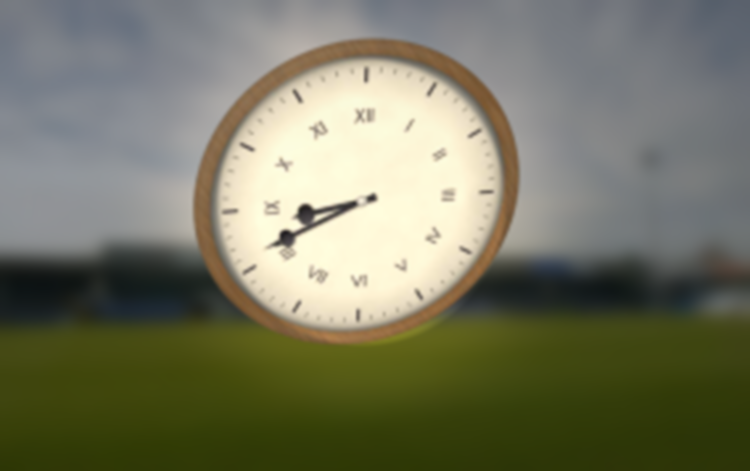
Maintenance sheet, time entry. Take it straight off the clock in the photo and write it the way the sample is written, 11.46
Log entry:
8.41
